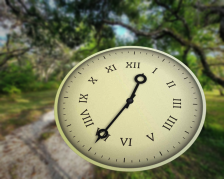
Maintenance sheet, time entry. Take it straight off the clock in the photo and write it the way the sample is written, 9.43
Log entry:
12.35
